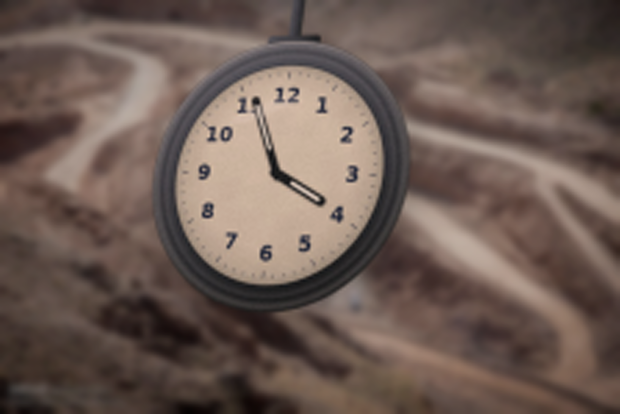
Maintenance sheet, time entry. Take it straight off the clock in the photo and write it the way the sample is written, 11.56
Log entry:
3.56
